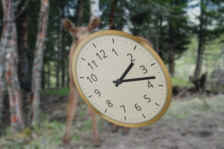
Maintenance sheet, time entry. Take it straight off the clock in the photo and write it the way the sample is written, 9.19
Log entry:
2.18
